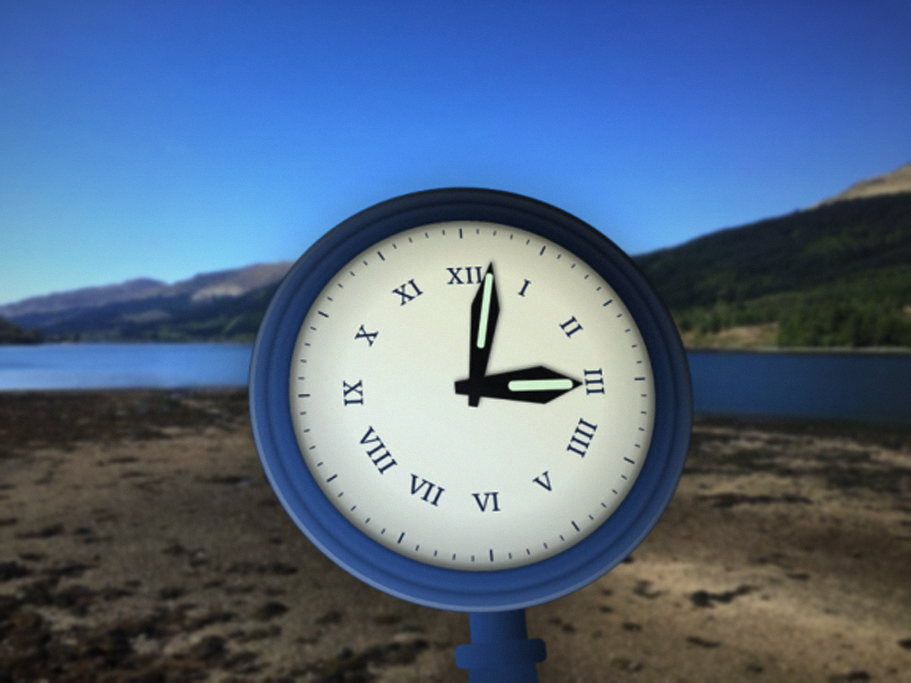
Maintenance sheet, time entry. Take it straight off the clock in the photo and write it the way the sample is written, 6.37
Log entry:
3.02
